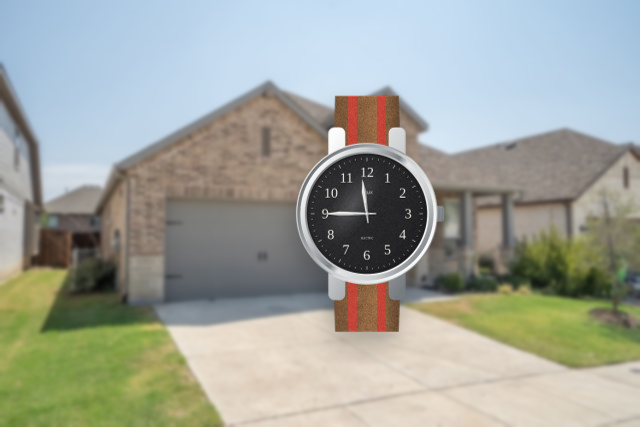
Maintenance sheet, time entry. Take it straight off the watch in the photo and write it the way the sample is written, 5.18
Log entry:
11.45
